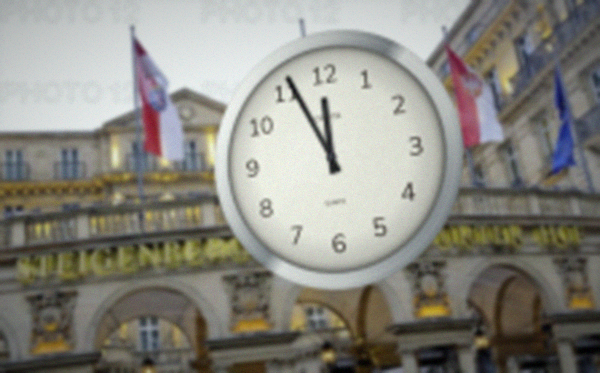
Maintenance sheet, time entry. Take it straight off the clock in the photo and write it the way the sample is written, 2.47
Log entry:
11.56
